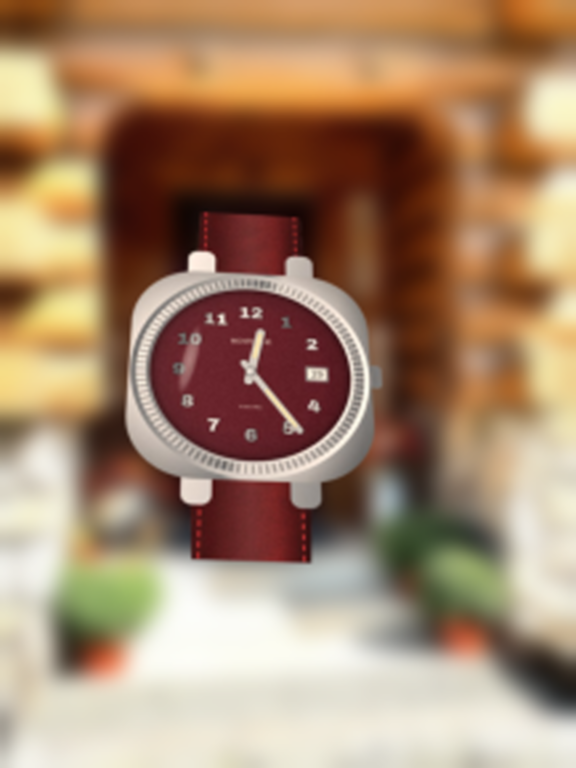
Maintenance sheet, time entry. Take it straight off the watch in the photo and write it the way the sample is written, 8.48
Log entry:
12.24
